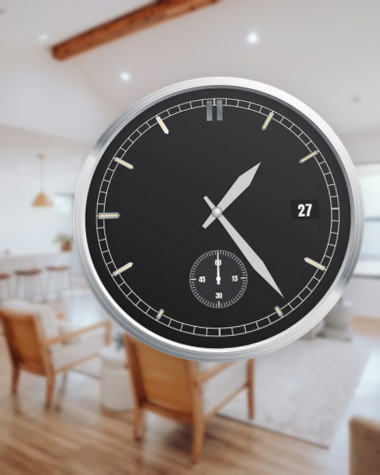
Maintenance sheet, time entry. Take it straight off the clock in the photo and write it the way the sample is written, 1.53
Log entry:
1.24
